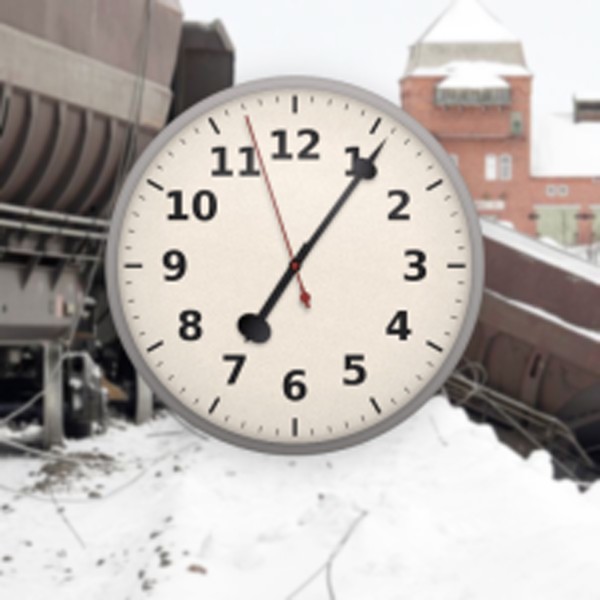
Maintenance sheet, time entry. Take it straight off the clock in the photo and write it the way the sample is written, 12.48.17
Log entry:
7.05.57
